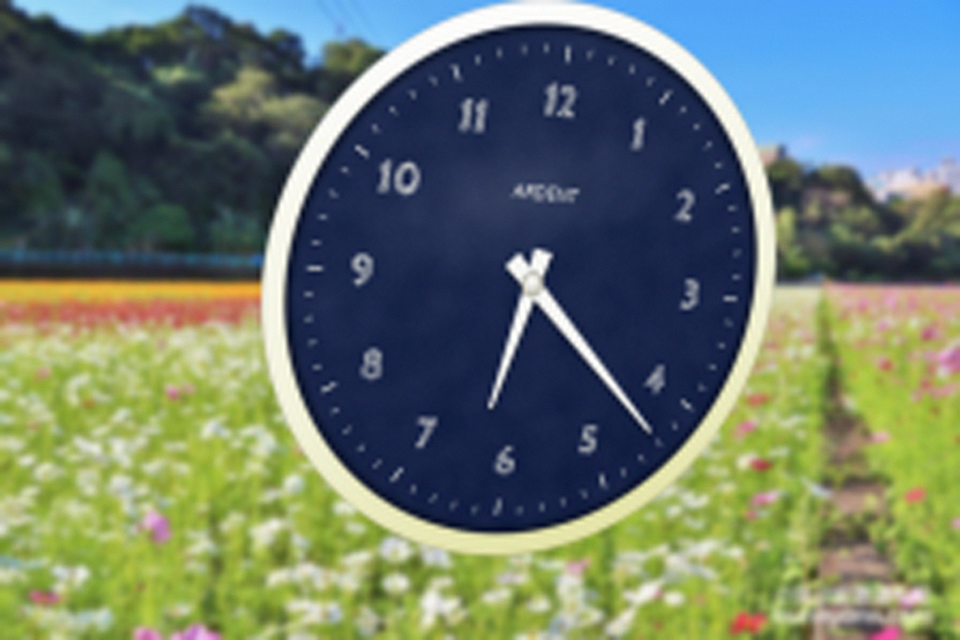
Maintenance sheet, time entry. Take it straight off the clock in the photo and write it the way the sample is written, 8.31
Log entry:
6.22
